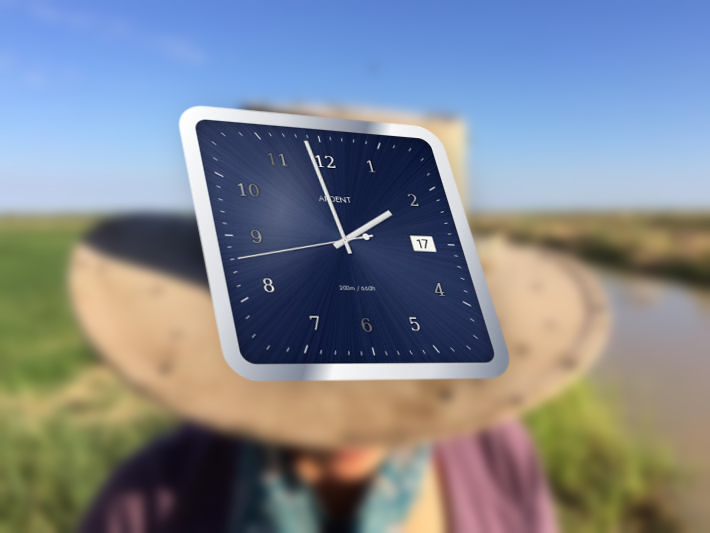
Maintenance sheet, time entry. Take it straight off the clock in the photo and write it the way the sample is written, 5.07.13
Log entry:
1.58.43
